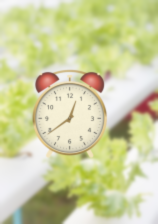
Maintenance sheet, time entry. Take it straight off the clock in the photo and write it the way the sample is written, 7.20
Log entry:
12.39
